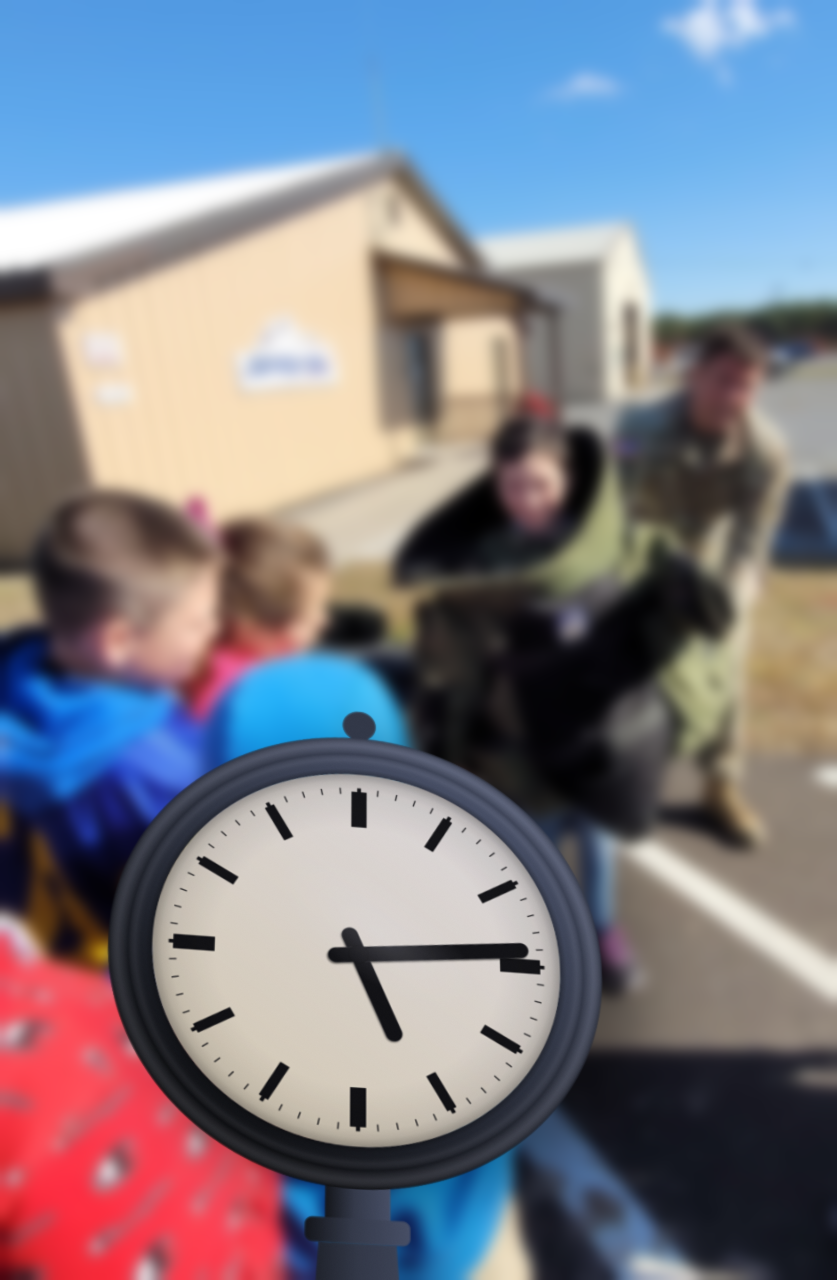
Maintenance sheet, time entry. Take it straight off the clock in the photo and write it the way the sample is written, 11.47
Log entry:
5.14
